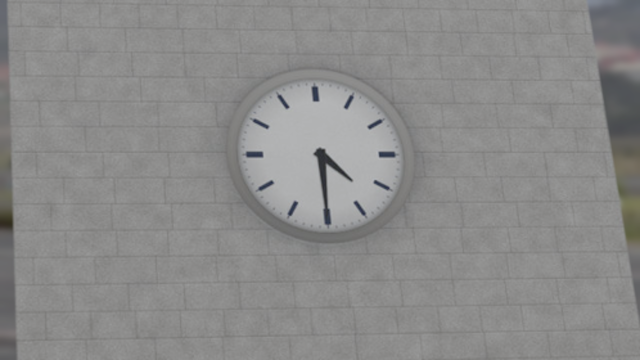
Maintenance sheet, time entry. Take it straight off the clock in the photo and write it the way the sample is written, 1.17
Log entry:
4.30
